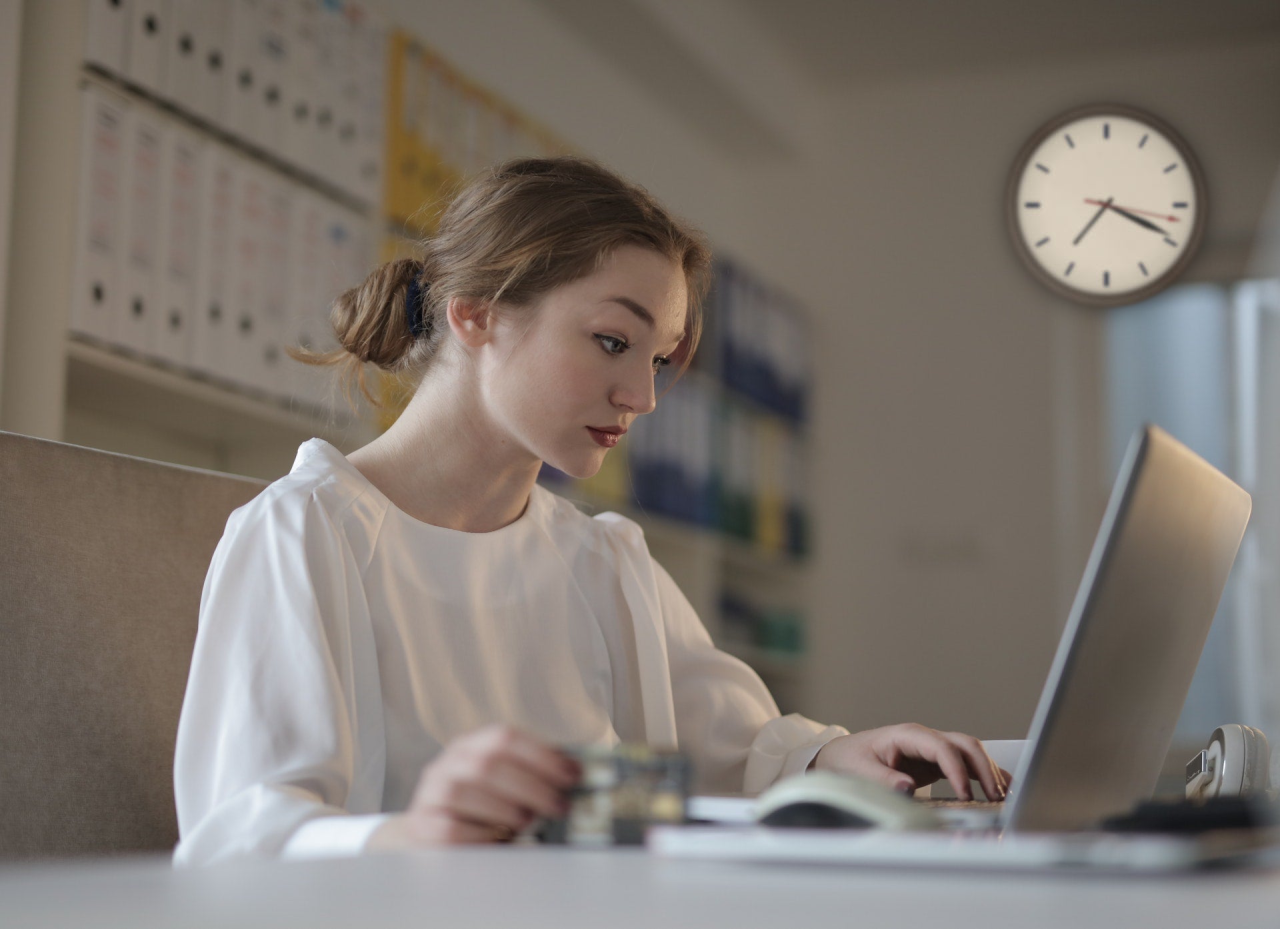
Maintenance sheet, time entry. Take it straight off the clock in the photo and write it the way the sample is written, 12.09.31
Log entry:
7.19.17
